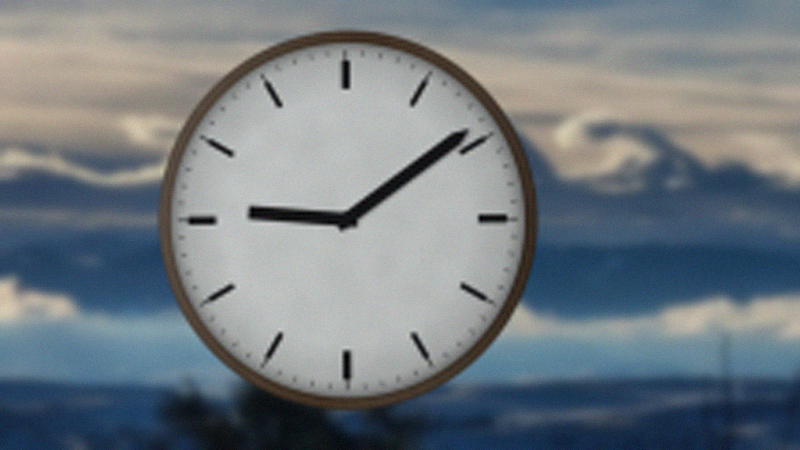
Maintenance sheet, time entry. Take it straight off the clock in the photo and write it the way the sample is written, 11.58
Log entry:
9.09
